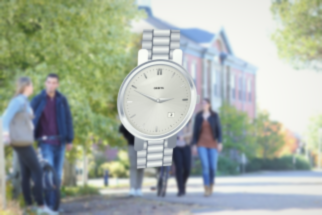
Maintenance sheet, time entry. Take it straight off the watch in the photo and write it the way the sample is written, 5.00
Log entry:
2.49
